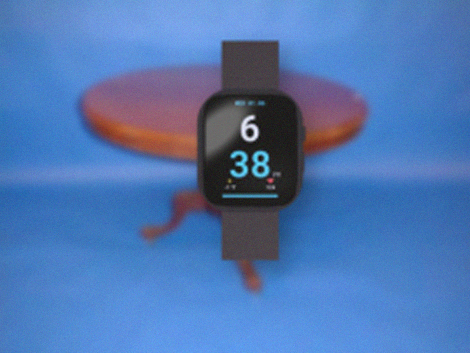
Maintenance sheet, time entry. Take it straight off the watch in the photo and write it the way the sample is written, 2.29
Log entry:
6.38
